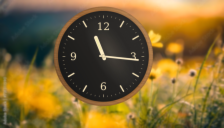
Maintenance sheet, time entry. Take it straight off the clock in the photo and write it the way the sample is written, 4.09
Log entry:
11.16
